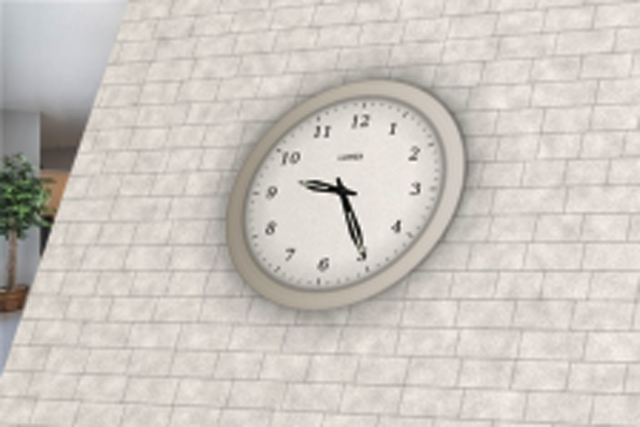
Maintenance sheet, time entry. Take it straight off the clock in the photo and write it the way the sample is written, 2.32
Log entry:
9.25
